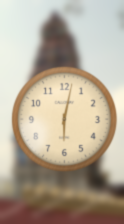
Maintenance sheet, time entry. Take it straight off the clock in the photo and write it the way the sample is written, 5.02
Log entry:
6.02
